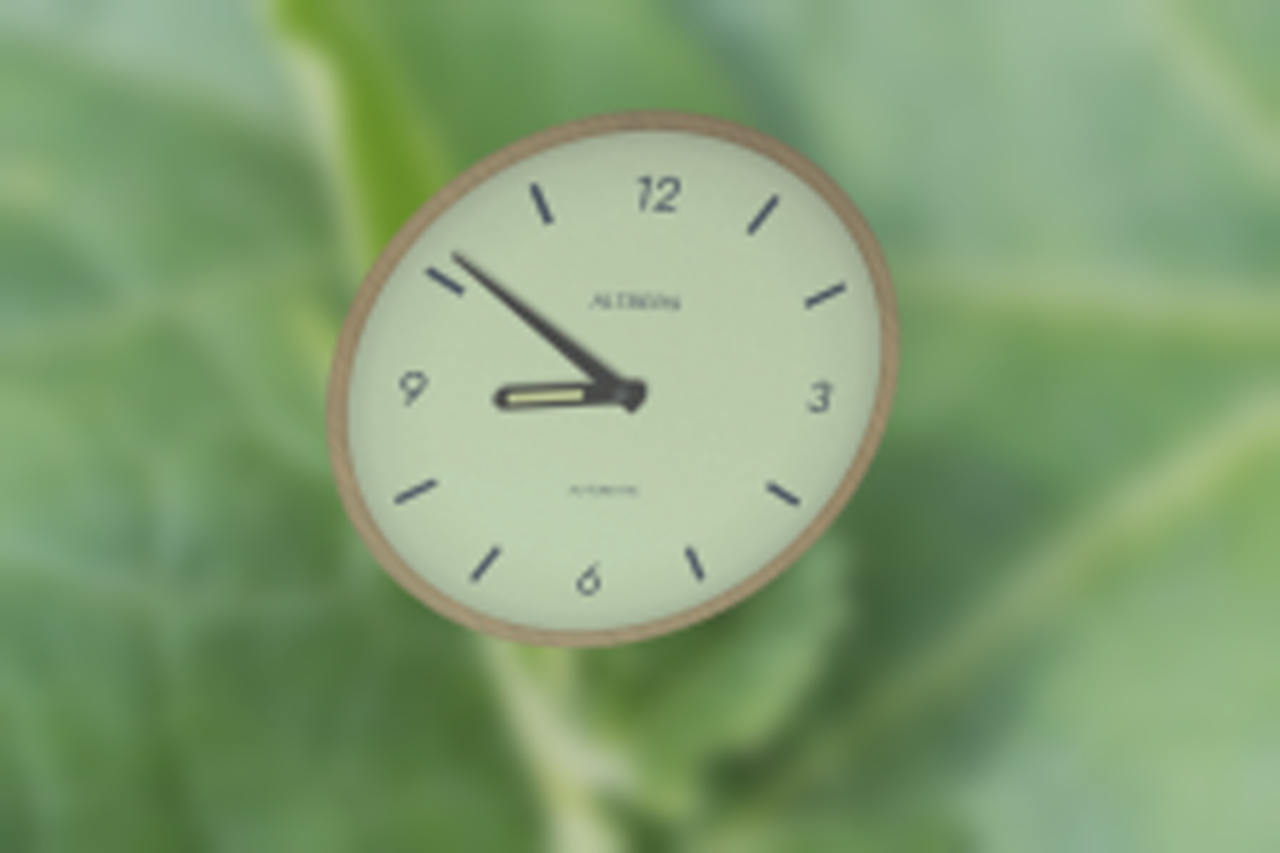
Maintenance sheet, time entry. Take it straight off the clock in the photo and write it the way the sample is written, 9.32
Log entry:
8.51
